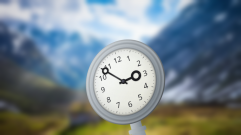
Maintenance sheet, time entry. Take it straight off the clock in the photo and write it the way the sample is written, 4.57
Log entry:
2.53
